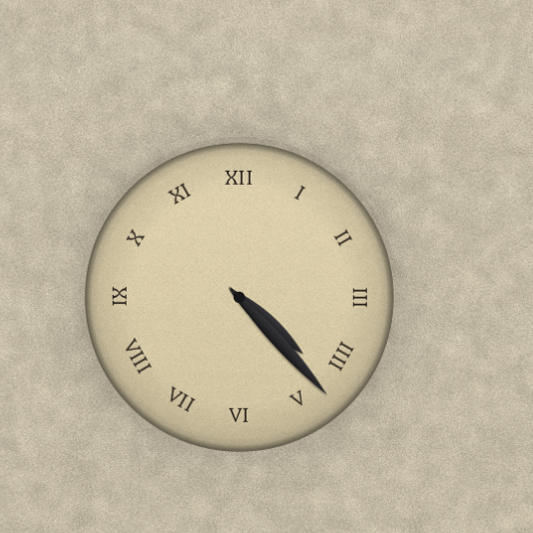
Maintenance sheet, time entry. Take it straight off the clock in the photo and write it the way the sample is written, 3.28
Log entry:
4.23
